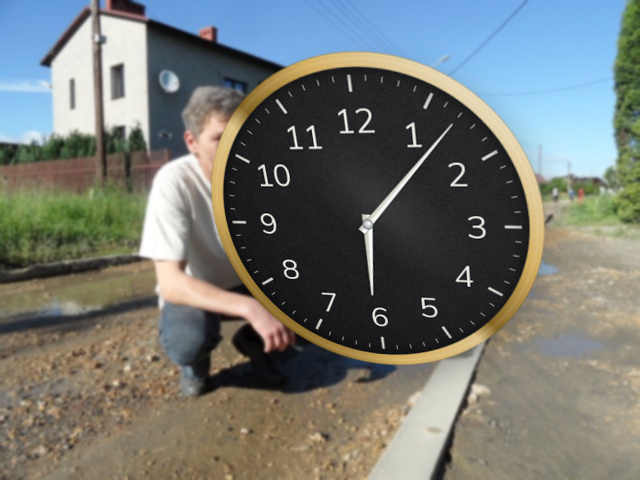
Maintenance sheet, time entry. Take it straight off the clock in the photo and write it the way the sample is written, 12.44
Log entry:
6.07
